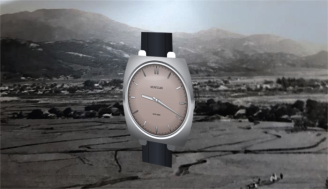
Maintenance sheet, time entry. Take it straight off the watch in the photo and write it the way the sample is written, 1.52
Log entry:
9.19
